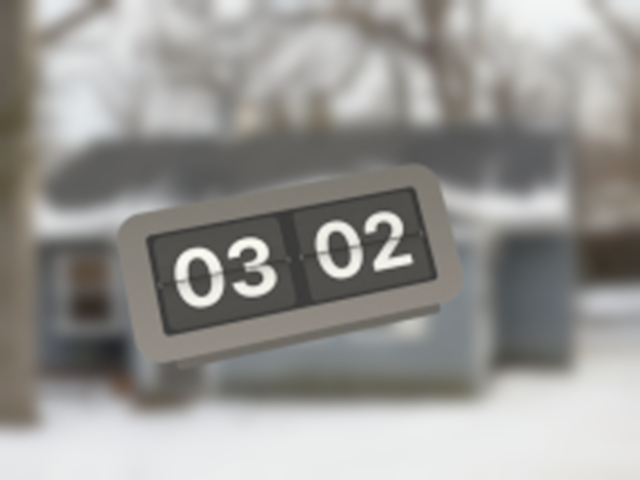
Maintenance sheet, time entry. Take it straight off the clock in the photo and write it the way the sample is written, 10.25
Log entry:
3.02
